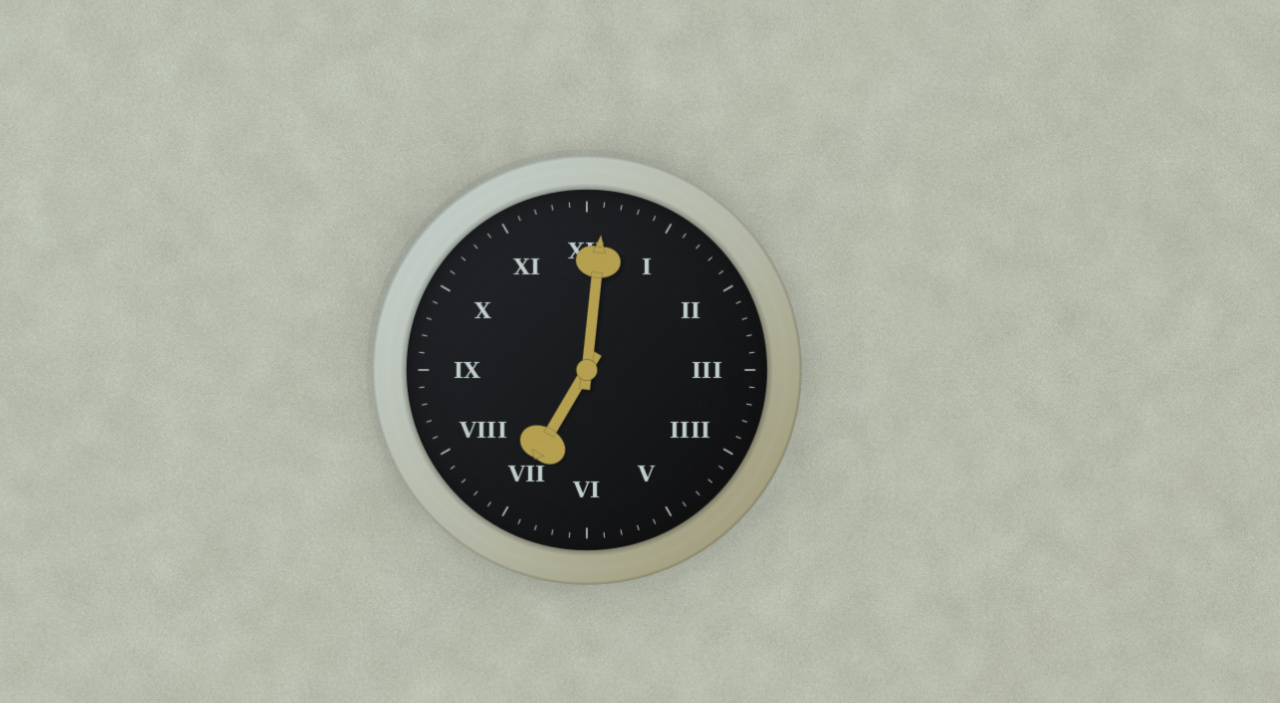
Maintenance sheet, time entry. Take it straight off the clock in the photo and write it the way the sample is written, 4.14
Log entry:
7.01
